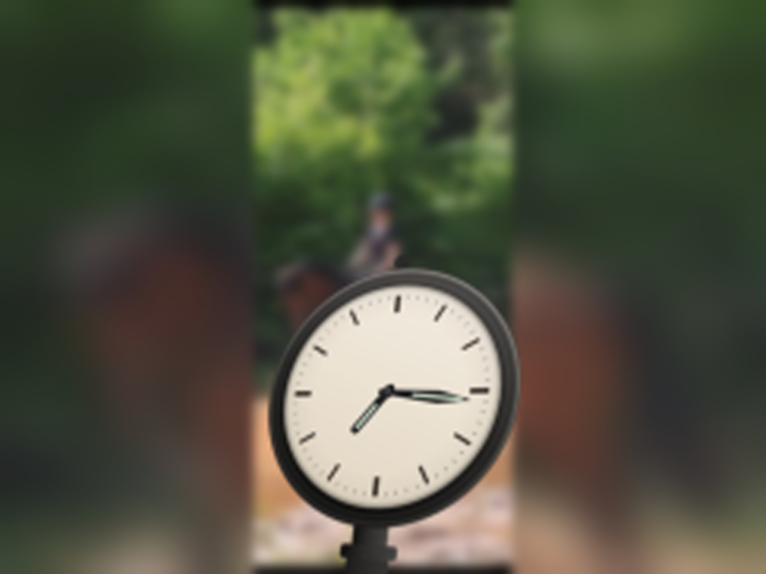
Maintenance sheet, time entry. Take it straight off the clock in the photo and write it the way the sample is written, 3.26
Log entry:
7.16
